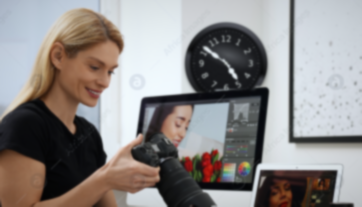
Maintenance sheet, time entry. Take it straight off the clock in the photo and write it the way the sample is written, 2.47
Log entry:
4.51
